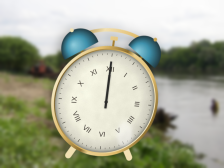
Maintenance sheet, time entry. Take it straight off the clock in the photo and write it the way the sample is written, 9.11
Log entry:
12.00
